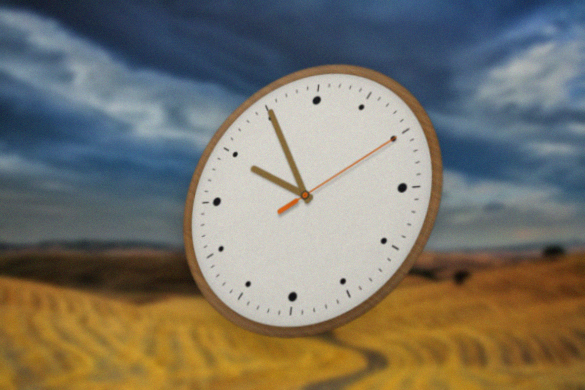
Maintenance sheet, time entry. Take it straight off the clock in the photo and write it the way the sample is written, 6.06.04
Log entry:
9.55.10
